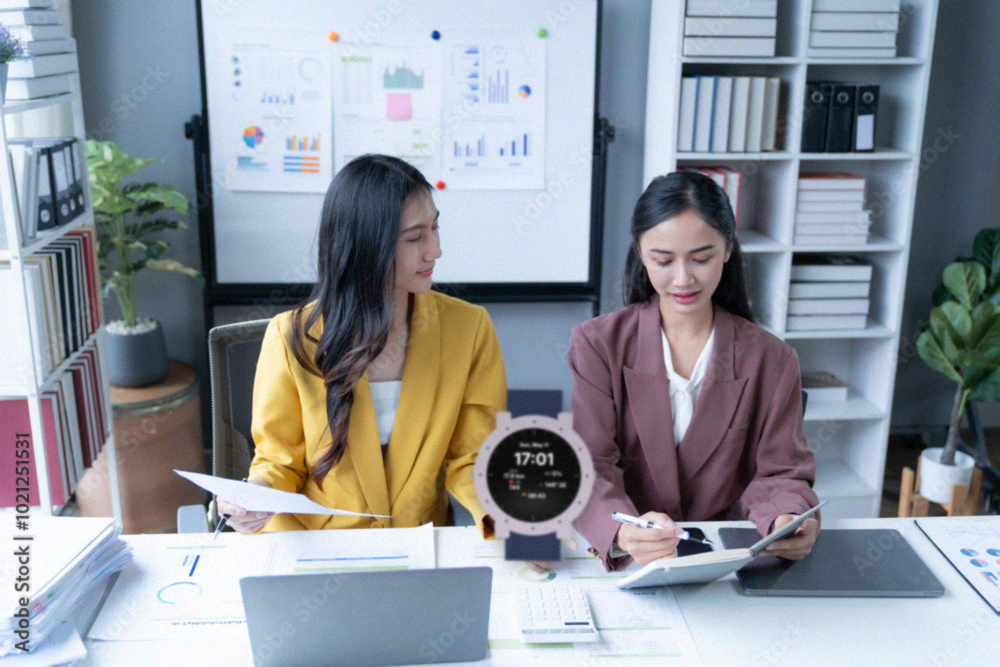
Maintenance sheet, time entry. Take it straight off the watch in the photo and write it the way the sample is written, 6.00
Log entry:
17.01
